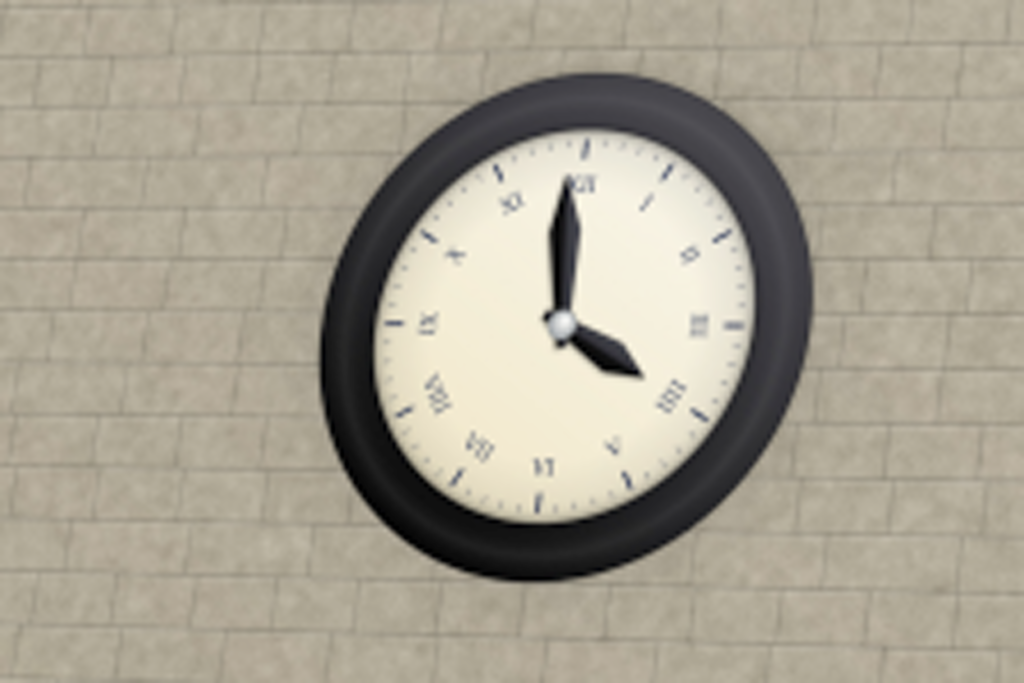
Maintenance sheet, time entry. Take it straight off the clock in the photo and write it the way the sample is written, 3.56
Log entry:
3.59
